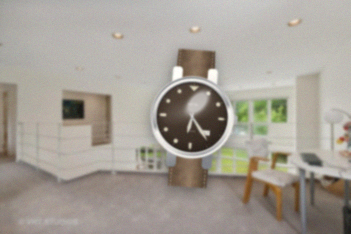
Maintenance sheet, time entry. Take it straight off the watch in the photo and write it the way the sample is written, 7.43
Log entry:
6.24
